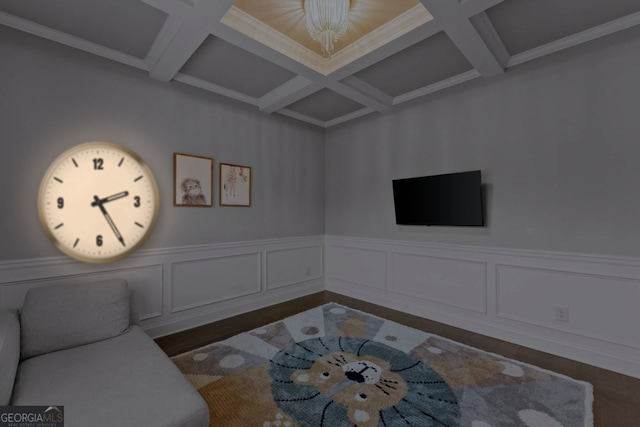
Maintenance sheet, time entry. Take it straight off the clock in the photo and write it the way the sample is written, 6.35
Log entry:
2.25
